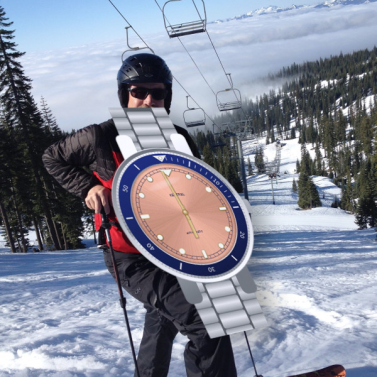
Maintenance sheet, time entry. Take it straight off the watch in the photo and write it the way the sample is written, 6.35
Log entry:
5.59
